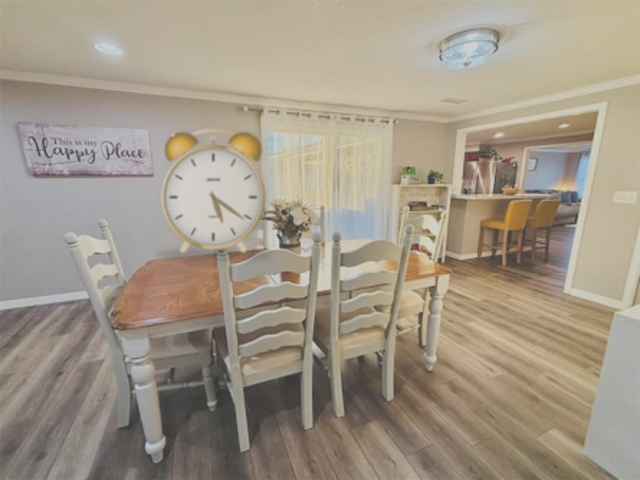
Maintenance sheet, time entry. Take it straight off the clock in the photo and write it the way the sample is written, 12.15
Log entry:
5.21
